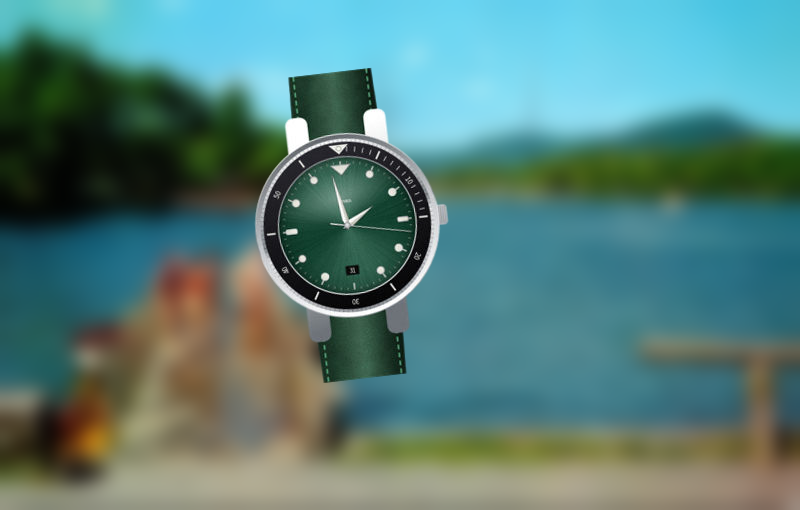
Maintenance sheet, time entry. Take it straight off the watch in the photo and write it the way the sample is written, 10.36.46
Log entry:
1.58.17
